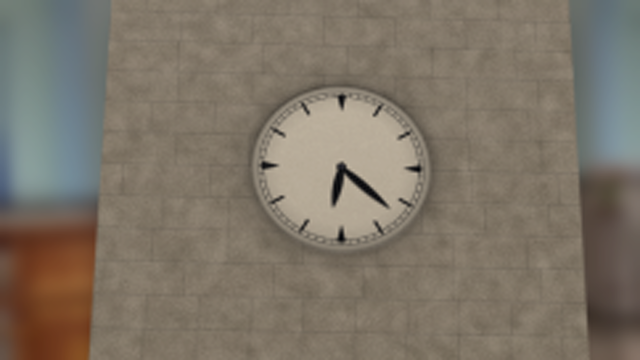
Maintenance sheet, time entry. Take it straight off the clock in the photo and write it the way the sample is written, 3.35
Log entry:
6.22
